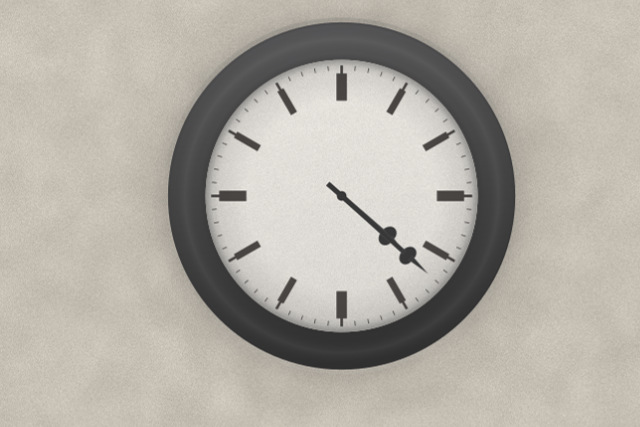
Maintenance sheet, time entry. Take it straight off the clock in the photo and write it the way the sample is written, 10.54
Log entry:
4.22
